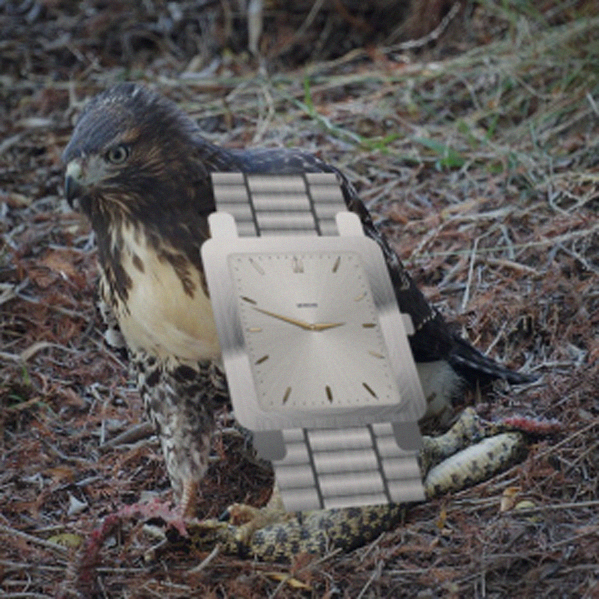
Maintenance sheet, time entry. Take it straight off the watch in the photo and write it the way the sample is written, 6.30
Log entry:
2.49
